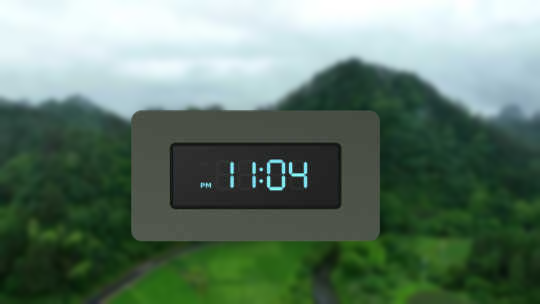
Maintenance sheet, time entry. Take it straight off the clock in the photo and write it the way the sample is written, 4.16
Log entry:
11.04
